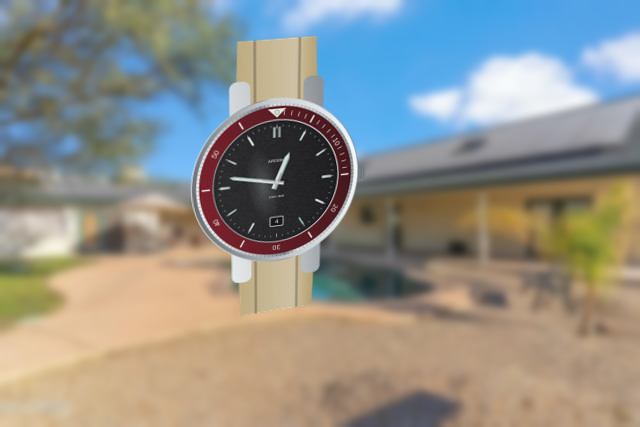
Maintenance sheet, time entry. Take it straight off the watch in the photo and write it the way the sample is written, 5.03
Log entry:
12.47
